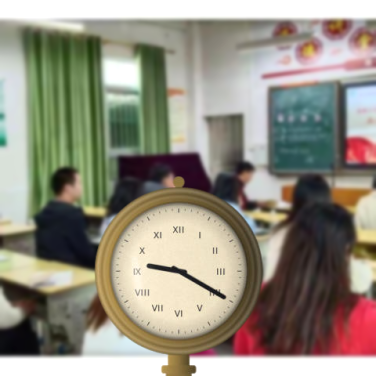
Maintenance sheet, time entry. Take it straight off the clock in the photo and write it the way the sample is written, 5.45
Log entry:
9.20
